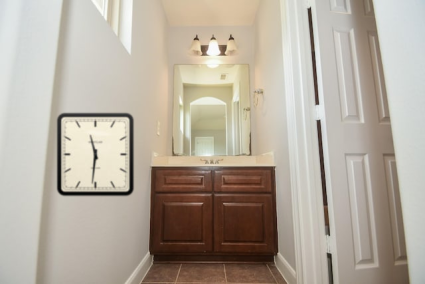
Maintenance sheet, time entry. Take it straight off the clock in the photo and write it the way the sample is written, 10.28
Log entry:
11.31
